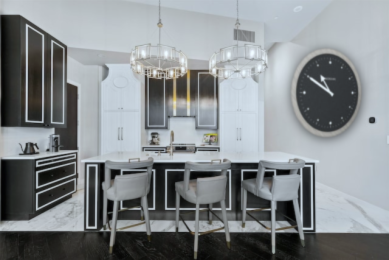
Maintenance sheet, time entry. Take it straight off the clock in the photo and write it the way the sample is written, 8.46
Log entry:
10.50
